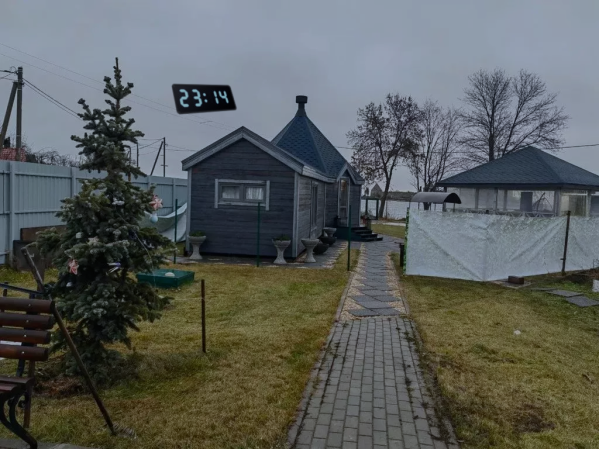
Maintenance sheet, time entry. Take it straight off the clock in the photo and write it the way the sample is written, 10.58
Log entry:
23.14
